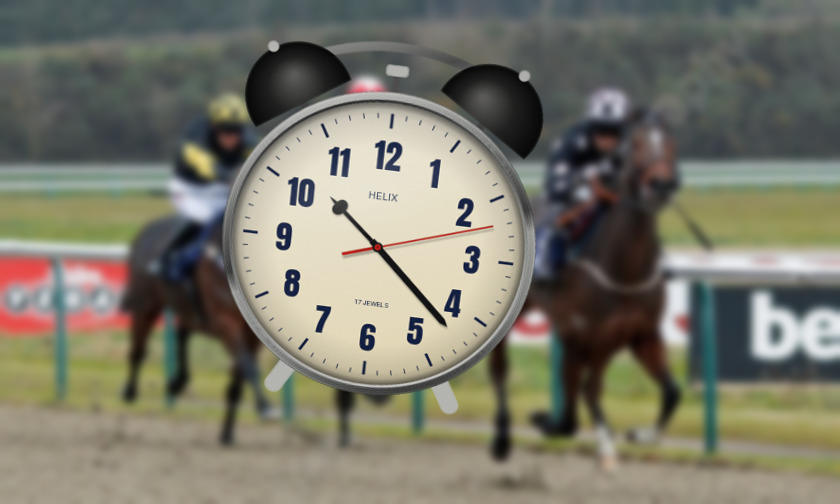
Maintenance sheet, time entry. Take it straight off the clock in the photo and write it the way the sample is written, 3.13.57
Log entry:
10.22.12
